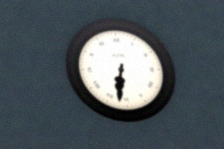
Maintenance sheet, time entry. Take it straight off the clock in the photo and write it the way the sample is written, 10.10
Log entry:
6.32
